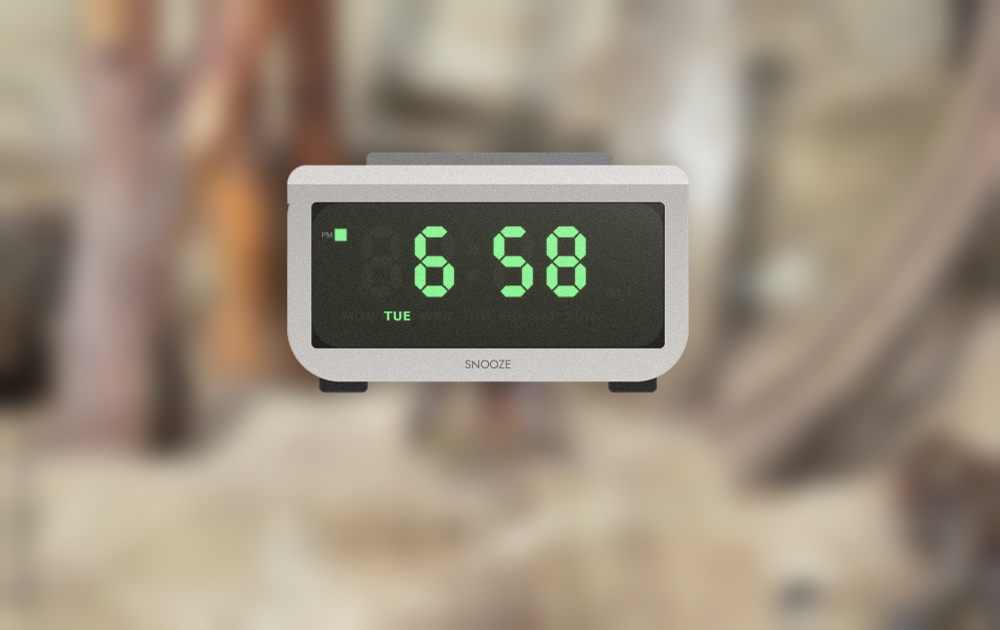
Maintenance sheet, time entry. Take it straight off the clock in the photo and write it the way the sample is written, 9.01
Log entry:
6.58
